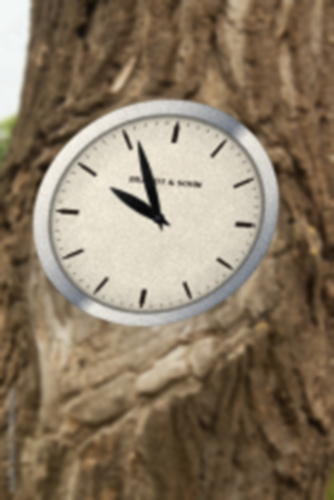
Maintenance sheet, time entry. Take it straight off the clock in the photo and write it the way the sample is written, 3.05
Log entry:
9.56
